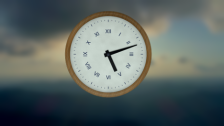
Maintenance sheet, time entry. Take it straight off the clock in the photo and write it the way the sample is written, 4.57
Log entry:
5.12
